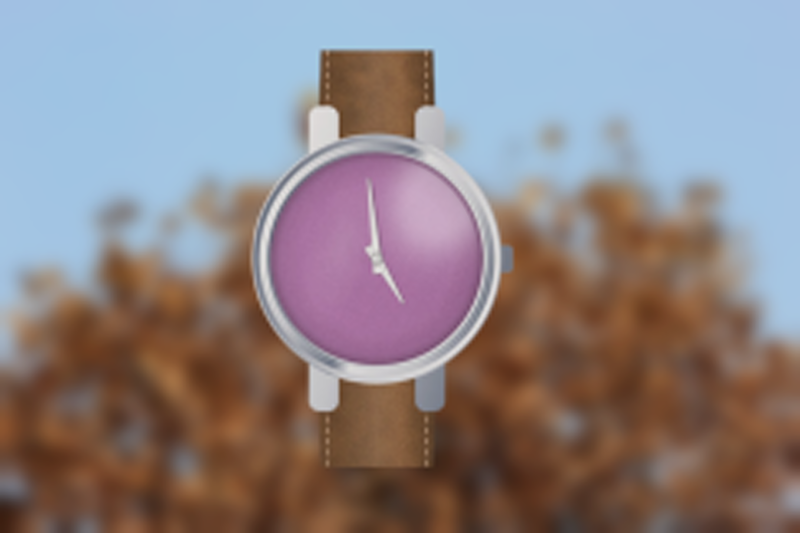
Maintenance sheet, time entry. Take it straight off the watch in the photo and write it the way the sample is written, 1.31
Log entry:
4.59
